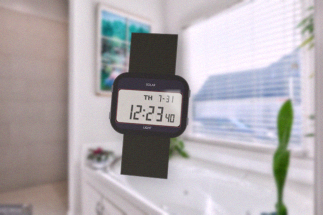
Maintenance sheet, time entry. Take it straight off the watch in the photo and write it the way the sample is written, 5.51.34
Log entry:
12.23.40
